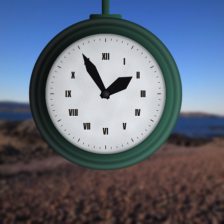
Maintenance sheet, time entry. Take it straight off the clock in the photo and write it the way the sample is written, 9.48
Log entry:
1.55
